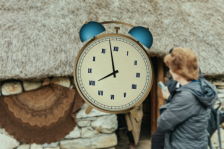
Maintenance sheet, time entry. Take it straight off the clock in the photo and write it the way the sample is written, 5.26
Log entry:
7.58
